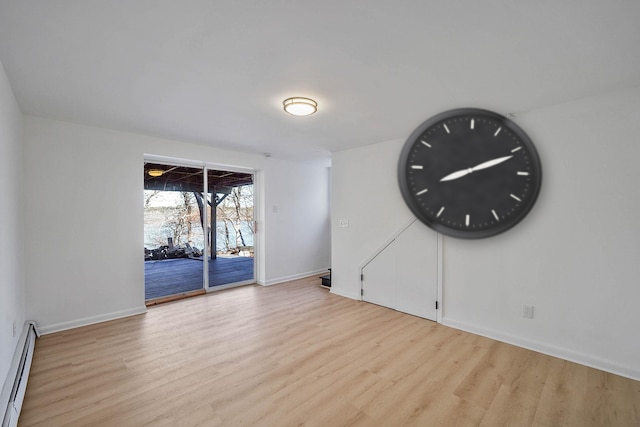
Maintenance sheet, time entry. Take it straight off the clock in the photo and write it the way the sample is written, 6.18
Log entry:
8.11
